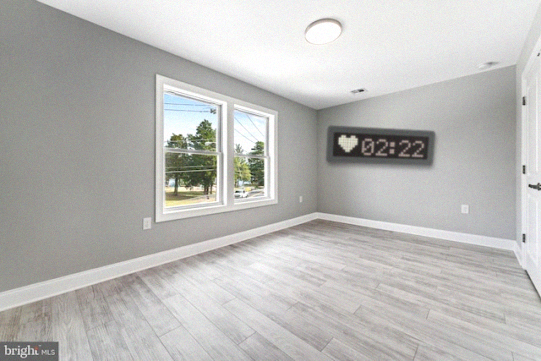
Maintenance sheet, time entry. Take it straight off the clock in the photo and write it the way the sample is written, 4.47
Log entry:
2.22
